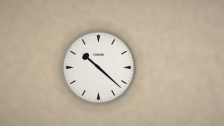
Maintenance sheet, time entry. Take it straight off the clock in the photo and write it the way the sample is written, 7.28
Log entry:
10.22
